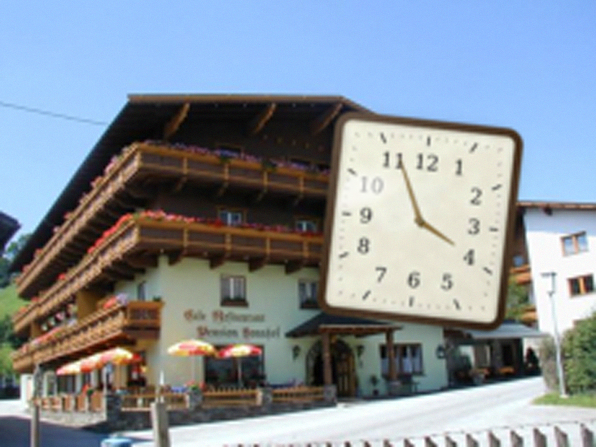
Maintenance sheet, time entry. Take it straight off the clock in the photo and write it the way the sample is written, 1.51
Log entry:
3.56
